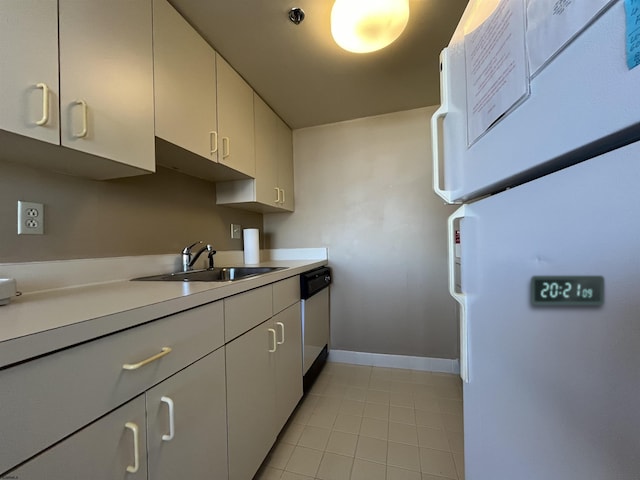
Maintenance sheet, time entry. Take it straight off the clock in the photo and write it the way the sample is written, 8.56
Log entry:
20.21
